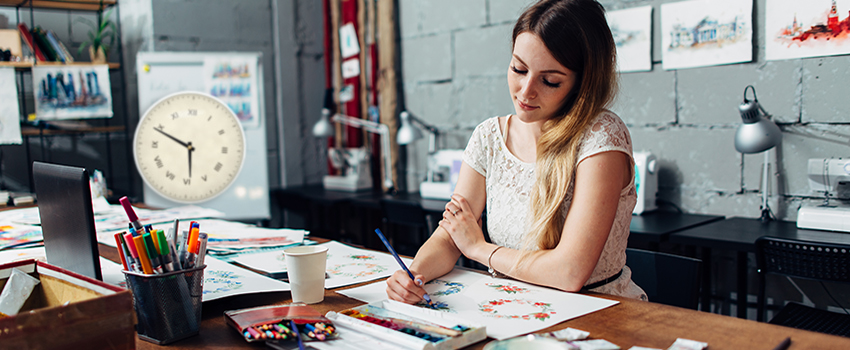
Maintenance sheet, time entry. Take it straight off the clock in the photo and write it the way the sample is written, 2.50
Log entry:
5.49
